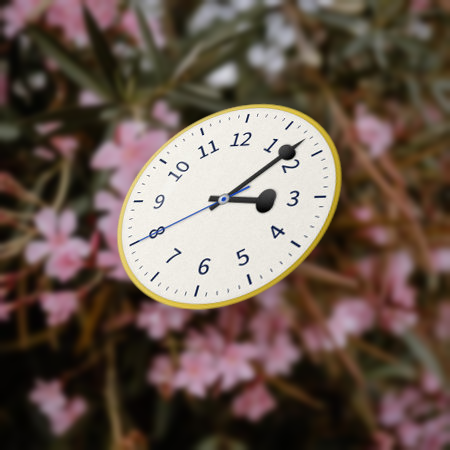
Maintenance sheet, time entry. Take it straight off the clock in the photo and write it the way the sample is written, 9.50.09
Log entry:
3.07.40
